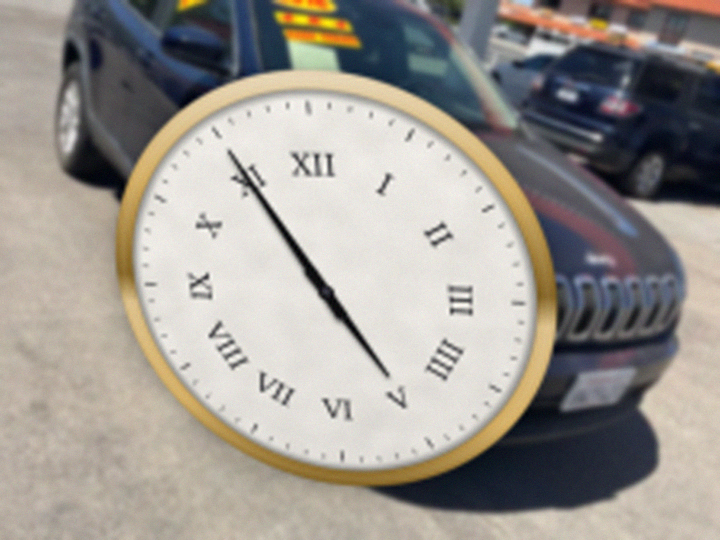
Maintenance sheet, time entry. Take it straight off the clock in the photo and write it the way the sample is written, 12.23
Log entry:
4.55
